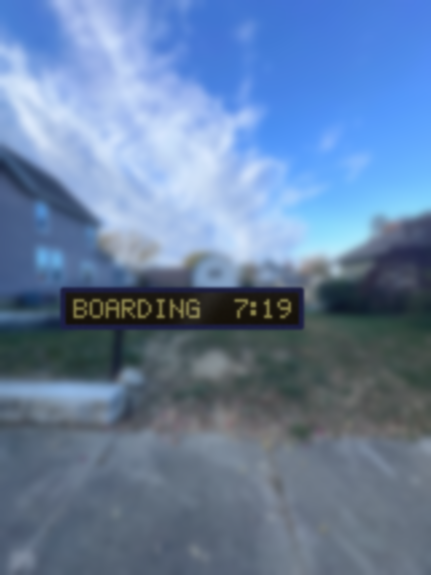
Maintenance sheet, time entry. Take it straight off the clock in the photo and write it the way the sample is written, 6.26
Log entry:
7.19
